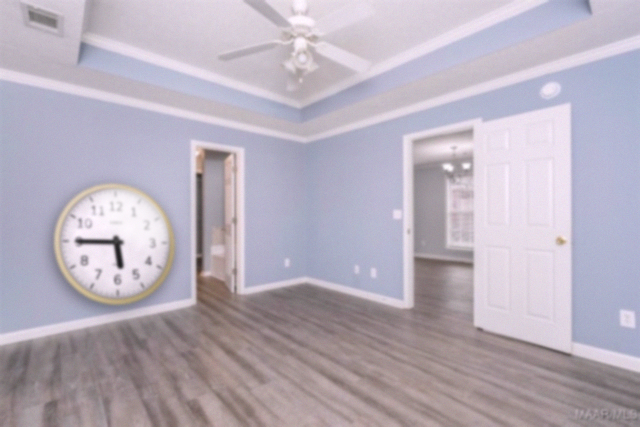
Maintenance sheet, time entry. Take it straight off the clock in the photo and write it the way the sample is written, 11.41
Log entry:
5.45
